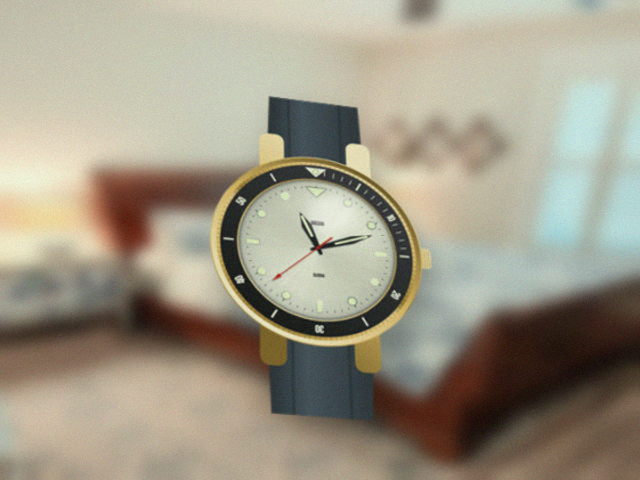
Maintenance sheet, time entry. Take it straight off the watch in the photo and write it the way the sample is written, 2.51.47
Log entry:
11.11.38
